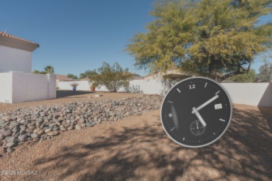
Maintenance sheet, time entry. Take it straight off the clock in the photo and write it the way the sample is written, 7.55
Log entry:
5.11
